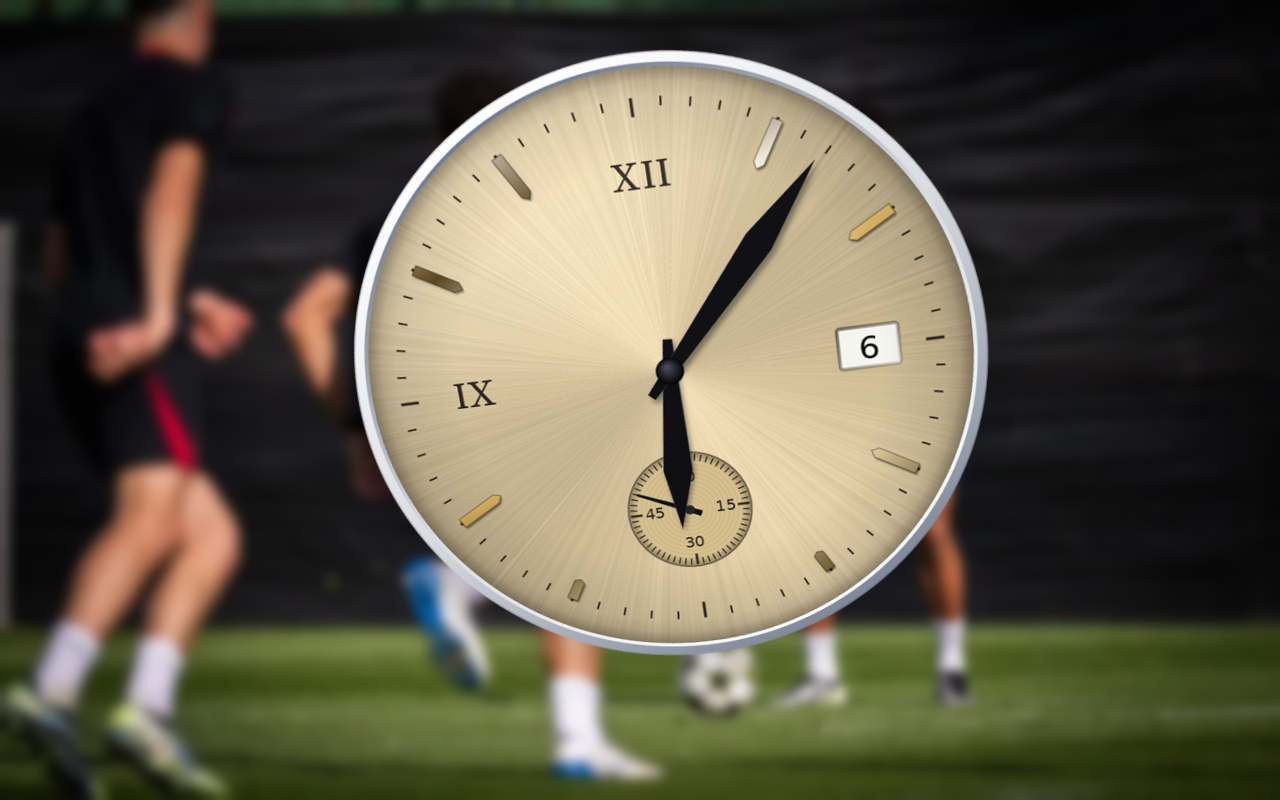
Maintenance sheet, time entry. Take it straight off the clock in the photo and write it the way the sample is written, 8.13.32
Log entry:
6.06.49
